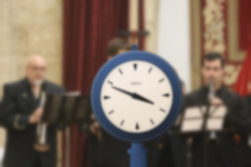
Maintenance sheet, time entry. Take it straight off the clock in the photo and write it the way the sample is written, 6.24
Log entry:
3.49
